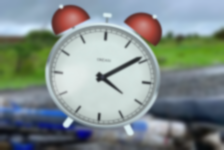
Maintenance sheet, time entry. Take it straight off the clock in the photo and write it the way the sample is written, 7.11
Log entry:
4.09
